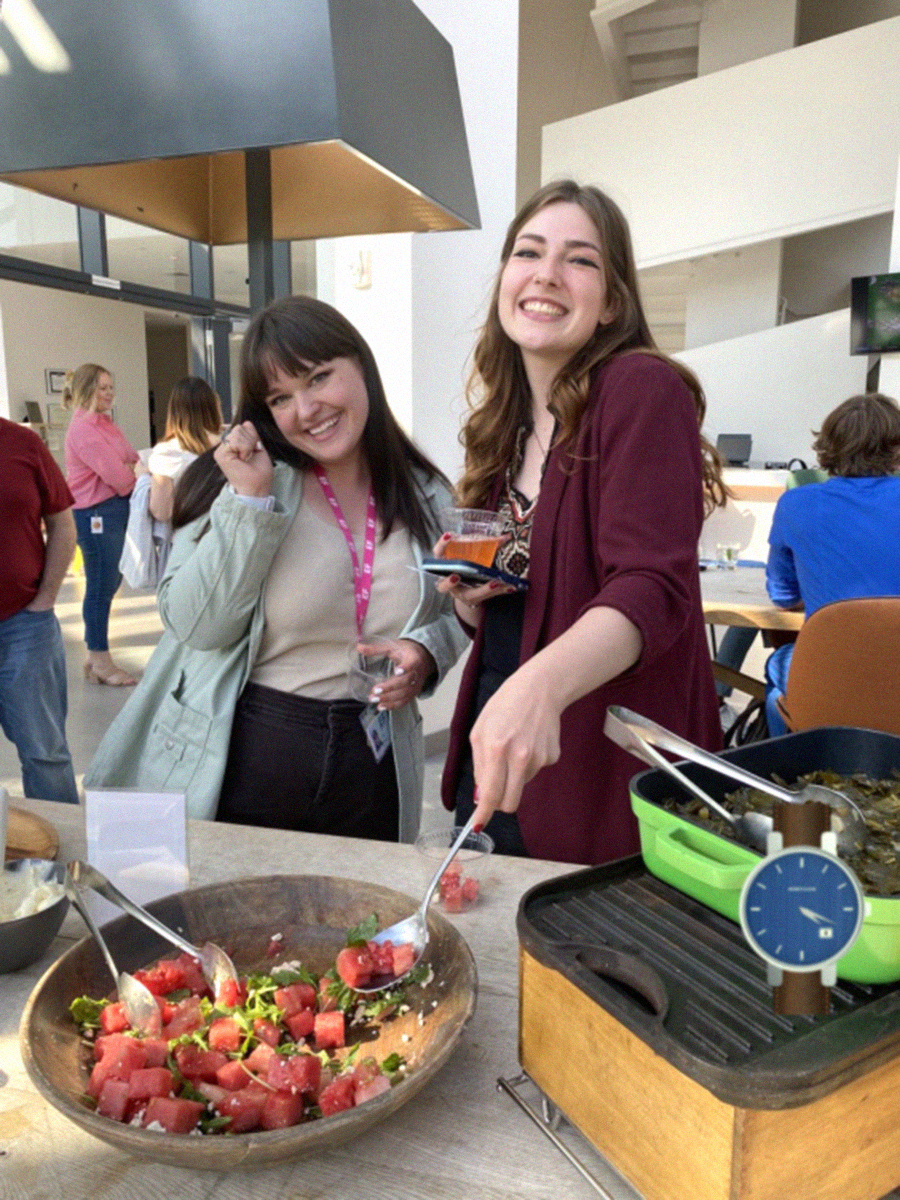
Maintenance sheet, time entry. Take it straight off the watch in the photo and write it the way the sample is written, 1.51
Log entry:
4.19
